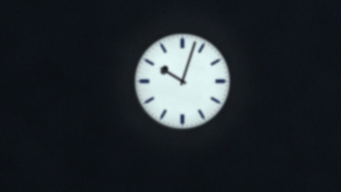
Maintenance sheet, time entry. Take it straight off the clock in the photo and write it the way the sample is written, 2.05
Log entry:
10.03
